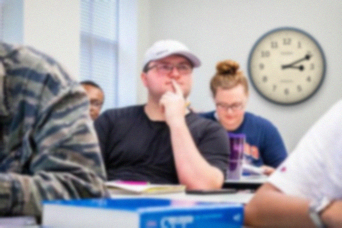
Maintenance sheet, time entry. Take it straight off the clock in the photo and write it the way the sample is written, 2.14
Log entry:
3.11
